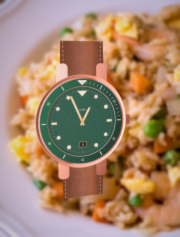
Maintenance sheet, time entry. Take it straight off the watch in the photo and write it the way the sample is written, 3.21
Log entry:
12.56
